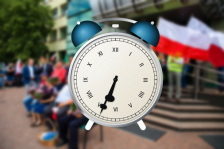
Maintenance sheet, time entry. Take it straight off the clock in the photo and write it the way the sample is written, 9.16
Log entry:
6.34
